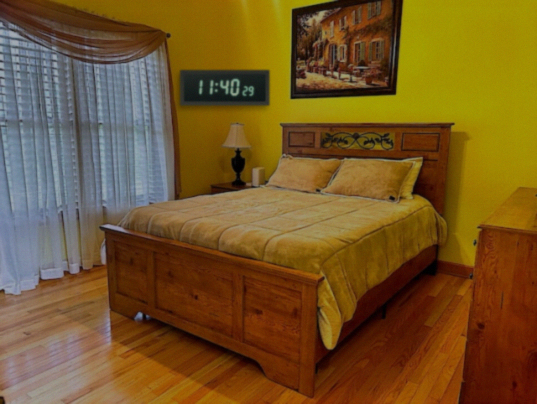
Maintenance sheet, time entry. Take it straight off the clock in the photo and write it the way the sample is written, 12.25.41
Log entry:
11.40.29
